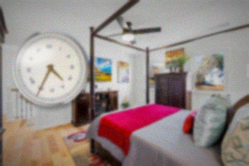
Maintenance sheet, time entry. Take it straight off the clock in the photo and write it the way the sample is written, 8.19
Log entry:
4.35
